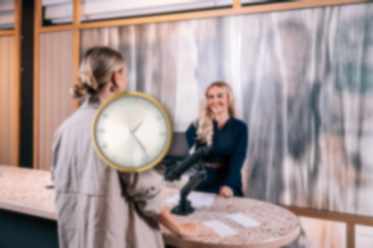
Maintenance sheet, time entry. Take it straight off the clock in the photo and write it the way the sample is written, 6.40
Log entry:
1.24
